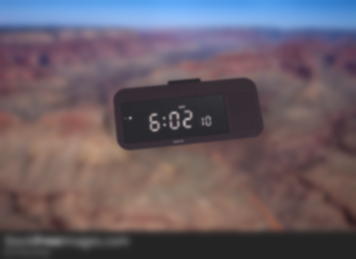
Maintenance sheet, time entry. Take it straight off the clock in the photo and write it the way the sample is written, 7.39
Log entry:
6.02
